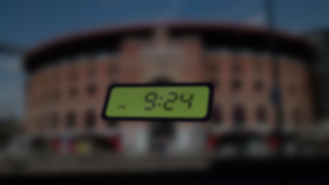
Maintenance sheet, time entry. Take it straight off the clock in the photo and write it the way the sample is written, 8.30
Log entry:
9.24
